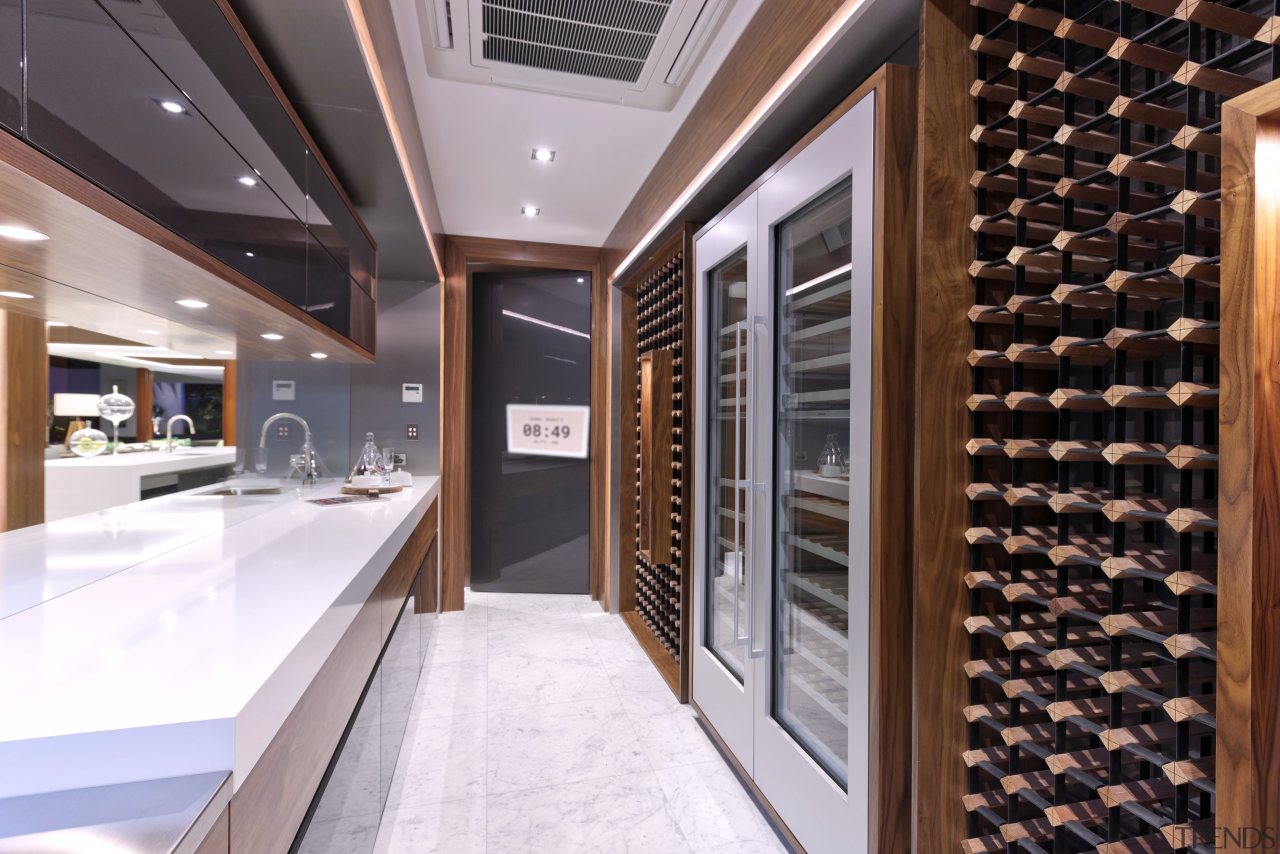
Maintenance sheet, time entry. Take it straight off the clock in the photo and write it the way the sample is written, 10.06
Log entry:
8.49
